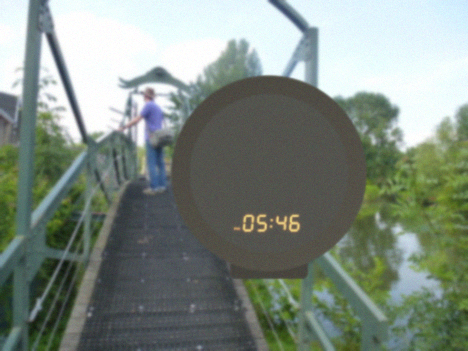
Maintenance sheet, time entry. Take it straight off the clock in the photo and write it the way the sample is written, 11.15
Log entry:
5.46
